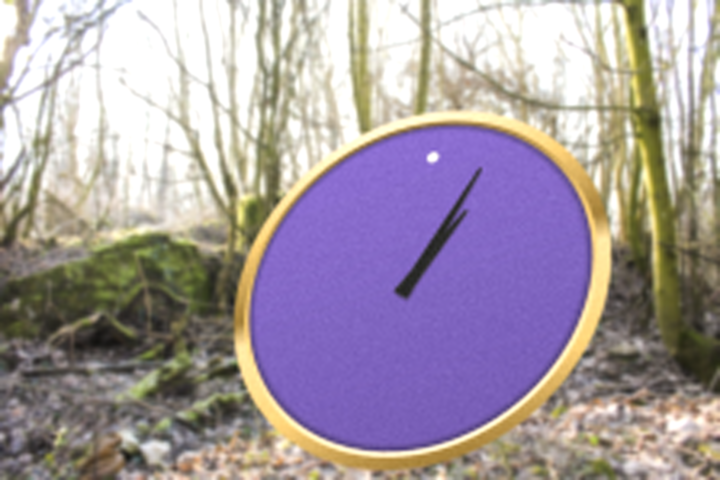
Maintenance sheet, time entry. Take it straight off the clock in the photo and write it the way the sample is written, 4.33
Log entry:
1.04
